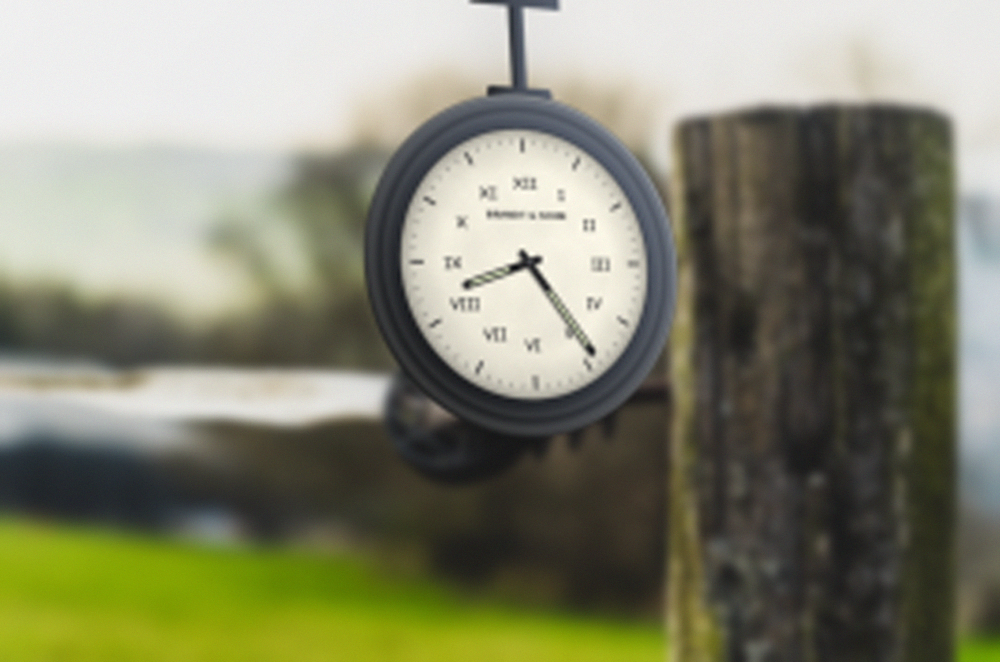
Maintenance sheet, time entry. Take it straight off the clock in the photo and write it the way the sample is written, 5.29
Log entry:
8.24
